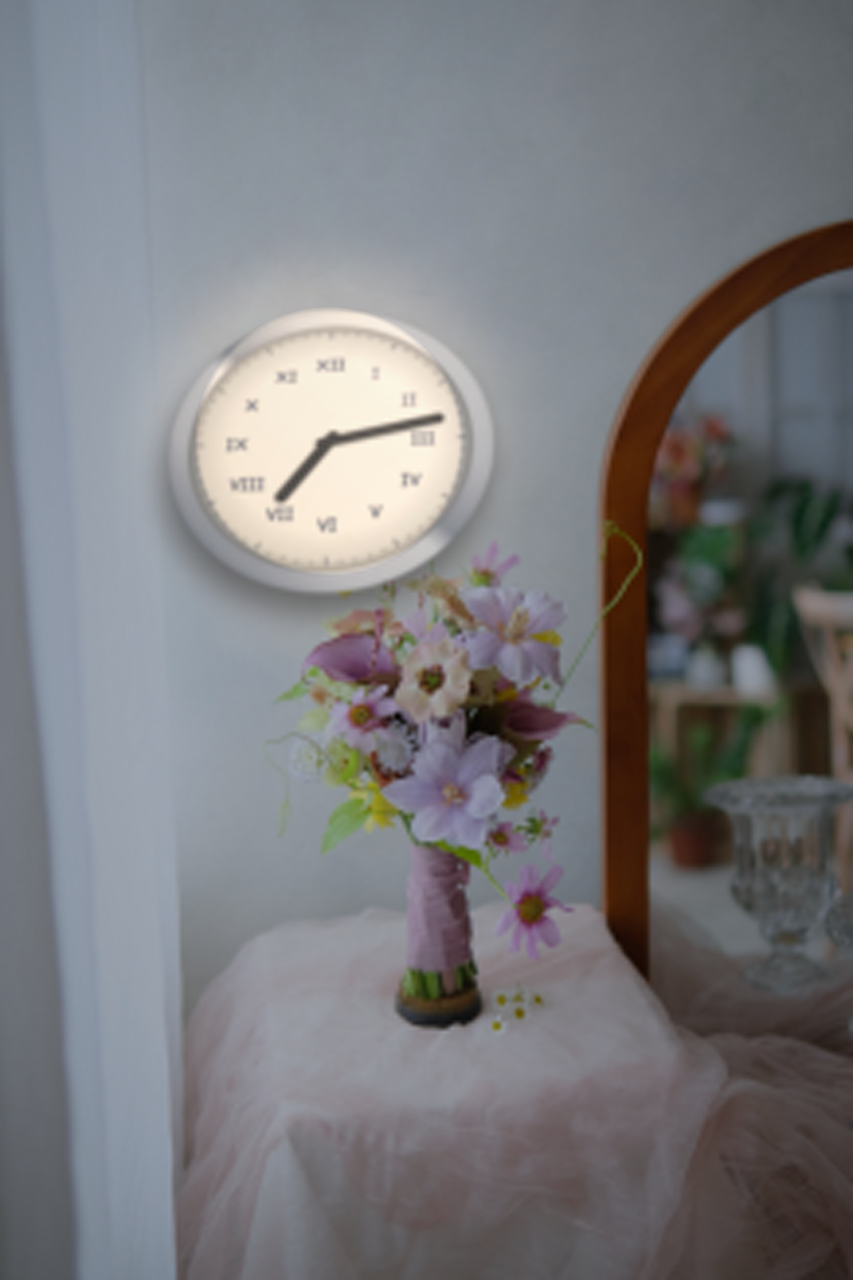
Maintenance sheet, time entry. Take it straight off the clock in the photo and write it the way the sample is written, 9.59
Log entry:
7.13
